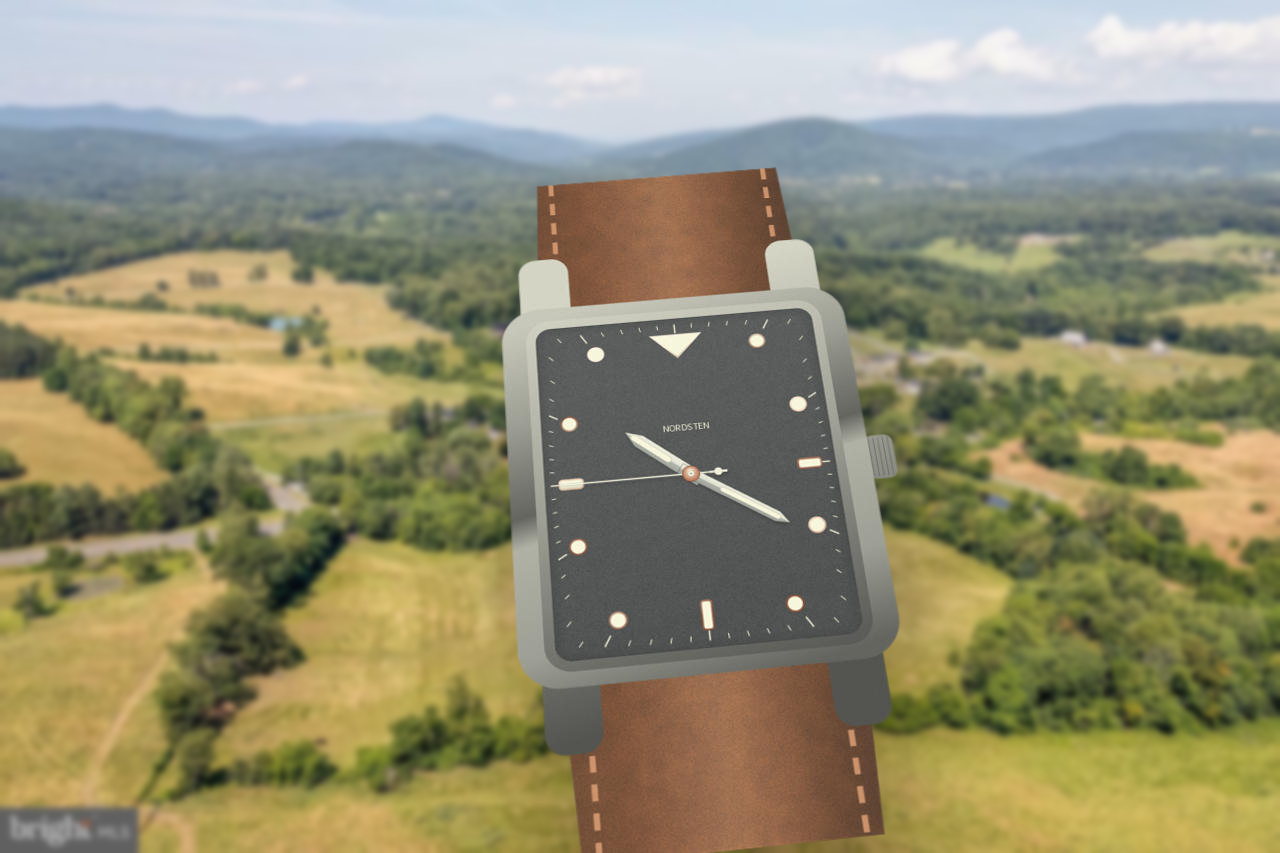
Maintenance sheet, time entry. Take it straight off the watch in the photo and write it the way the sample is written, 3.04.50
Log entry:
10.20.45
